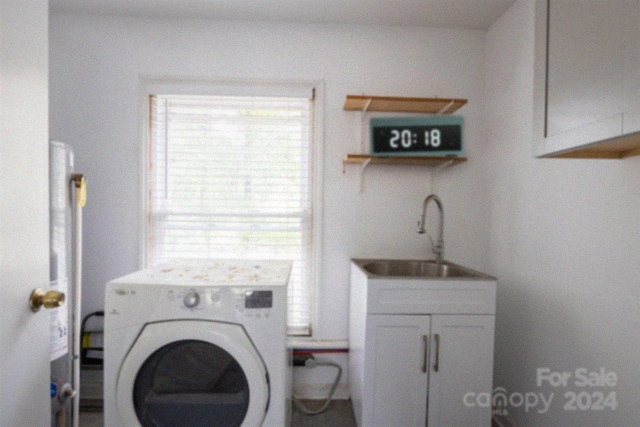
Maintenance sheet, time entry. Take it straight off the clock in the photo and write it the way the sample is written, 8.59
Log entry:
20.18
